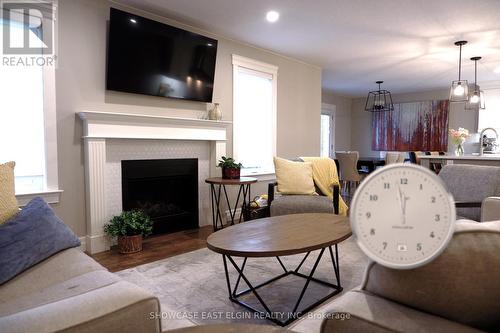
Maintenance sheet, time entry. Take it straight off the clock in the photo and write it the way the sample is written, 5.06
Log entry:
11.58
